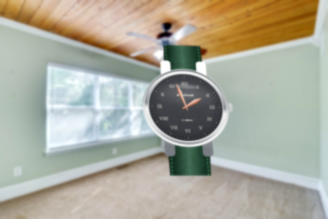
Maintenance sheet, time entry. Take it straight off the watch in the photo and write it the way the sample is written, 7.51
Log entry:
1.57
